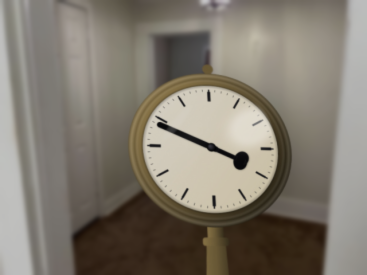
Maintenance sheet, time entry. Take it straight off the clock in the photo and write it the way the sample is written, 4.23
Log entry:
3.49
